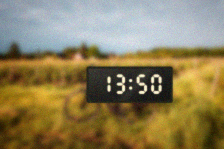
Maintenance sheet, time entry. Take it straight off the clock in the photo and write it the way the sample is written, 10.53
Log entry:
13.50
